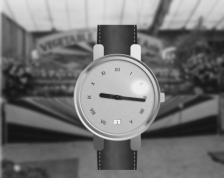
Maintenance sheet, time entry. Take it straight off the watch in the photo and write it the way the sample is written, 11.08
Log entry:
9.16
